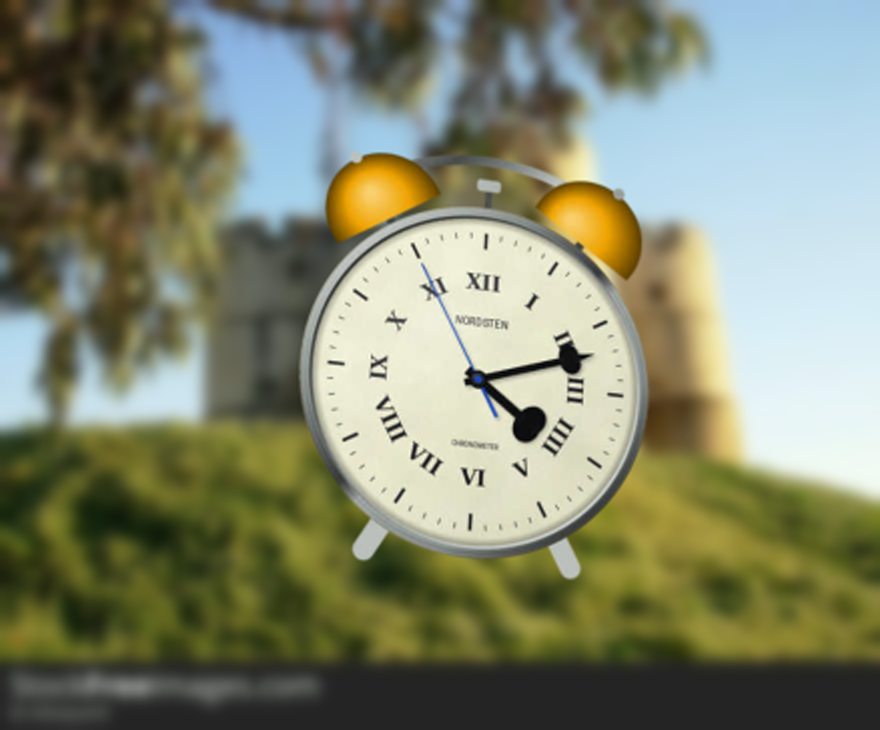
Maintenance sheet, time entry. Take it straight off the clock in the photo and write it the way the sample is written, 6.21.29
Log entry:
4.11.55
